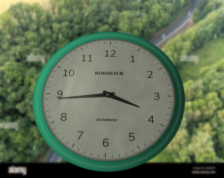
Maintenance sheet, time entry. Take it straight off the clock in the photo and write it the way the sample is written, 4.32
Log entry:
3.44
